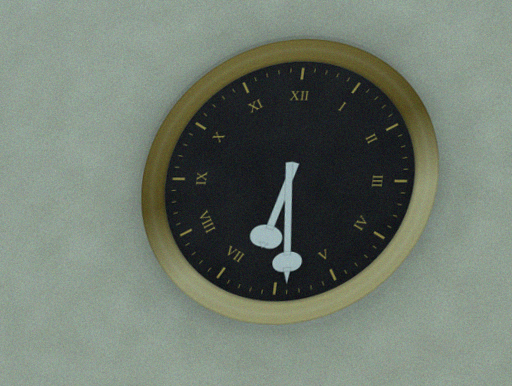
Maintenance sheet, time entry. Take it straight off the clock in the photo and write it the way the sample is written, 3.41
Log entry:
6.29
